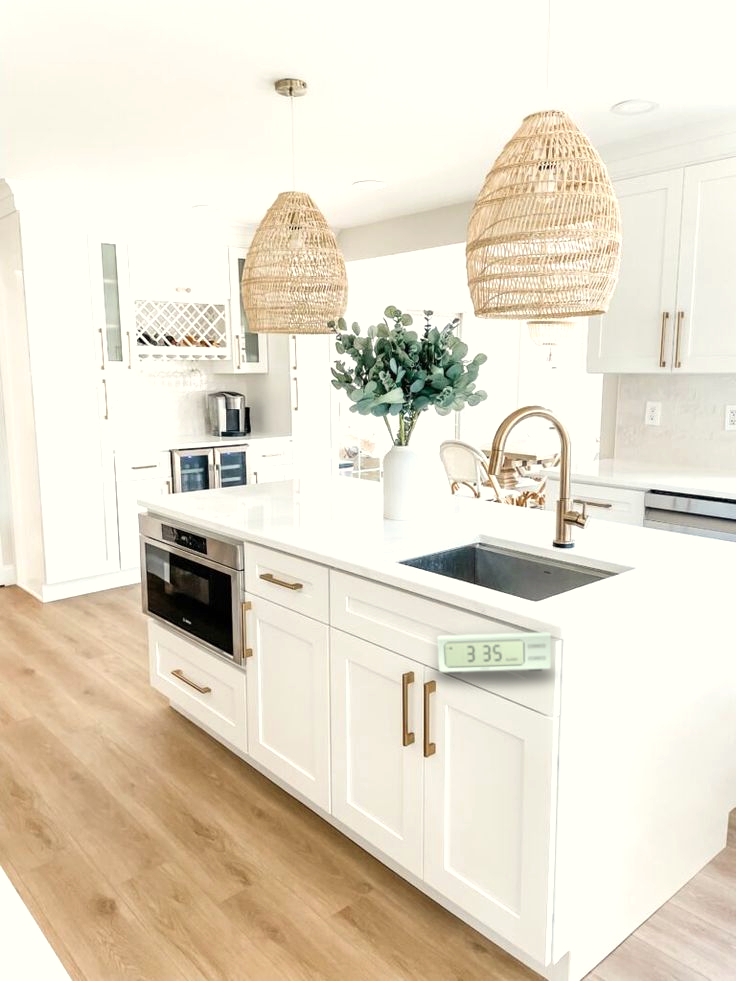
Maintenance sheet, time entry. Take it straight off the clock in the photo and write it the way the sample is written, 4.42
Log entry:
3.35
